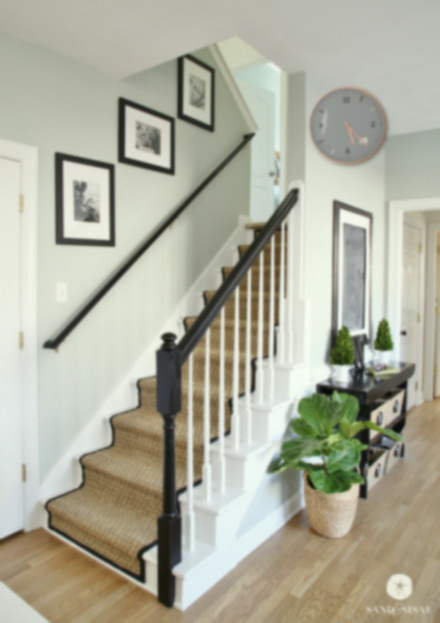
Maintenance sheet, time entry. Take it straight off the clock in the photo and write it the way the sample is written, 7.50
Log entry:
5.23
